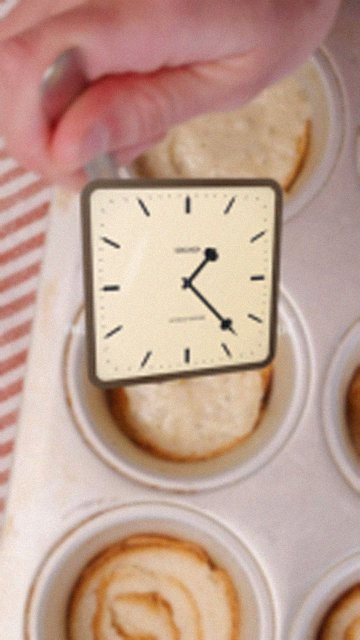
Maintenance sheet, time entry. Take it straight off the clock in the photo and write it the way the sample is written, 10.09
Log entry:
1.23
